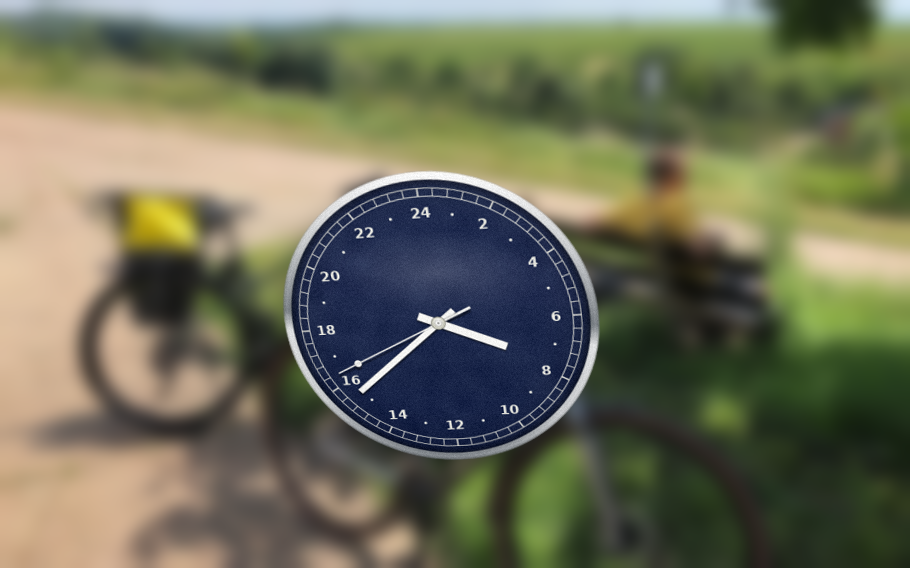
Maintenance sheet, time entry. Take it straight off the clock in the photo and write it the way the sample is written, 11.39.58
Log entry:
7.38.41
